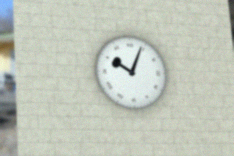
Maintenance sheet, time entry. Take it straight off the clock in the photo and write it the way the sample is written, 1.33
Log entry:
10.04
